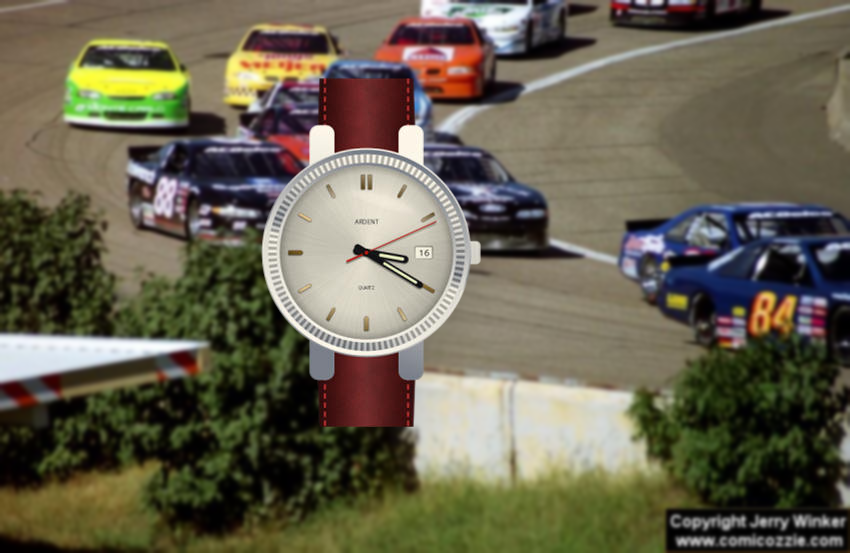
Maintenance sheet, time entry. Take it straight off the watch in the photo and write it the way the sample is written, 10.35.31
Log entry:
3.20.11
